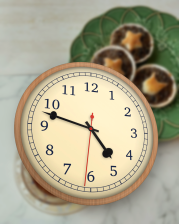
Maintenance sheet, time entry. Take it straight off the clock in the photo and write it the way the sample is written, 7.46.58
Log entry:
4.47.31
